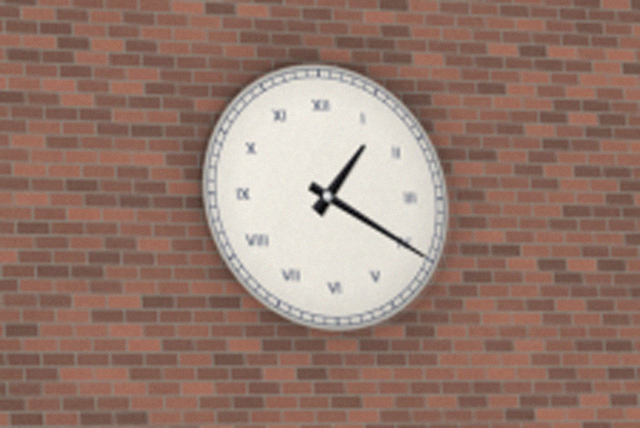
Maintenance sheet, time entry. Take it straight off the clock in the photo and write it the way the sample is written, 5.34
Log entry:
1.20
